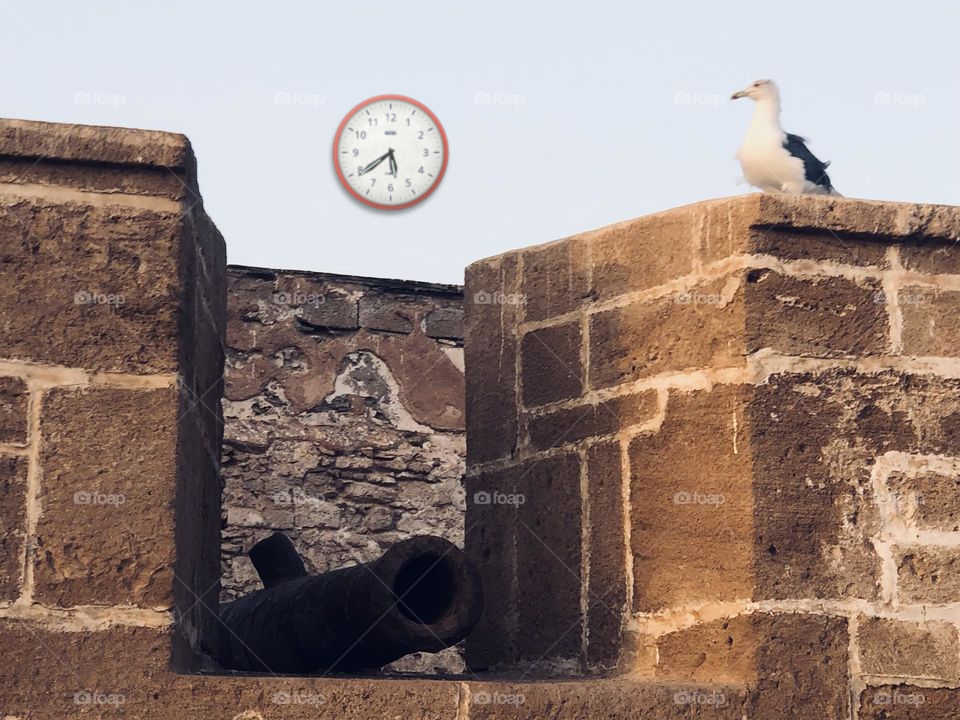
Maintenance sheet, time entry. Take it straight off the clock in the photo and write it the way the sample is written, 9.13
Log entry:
5.39
